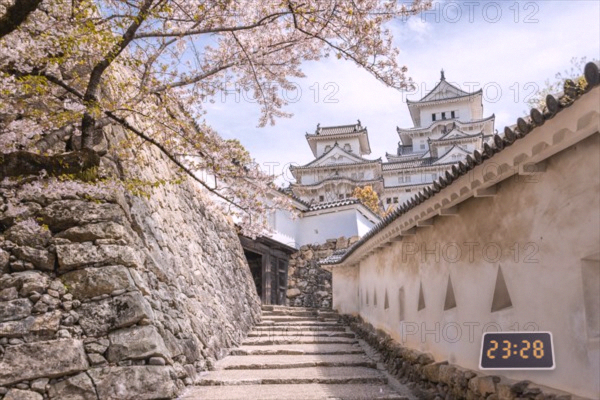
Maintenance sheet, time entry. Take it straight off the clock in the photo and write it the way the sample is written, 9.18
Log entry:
23.28
